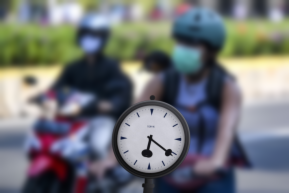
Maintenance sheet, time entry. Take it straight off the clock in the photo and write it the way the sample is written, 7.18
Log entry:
6.21
